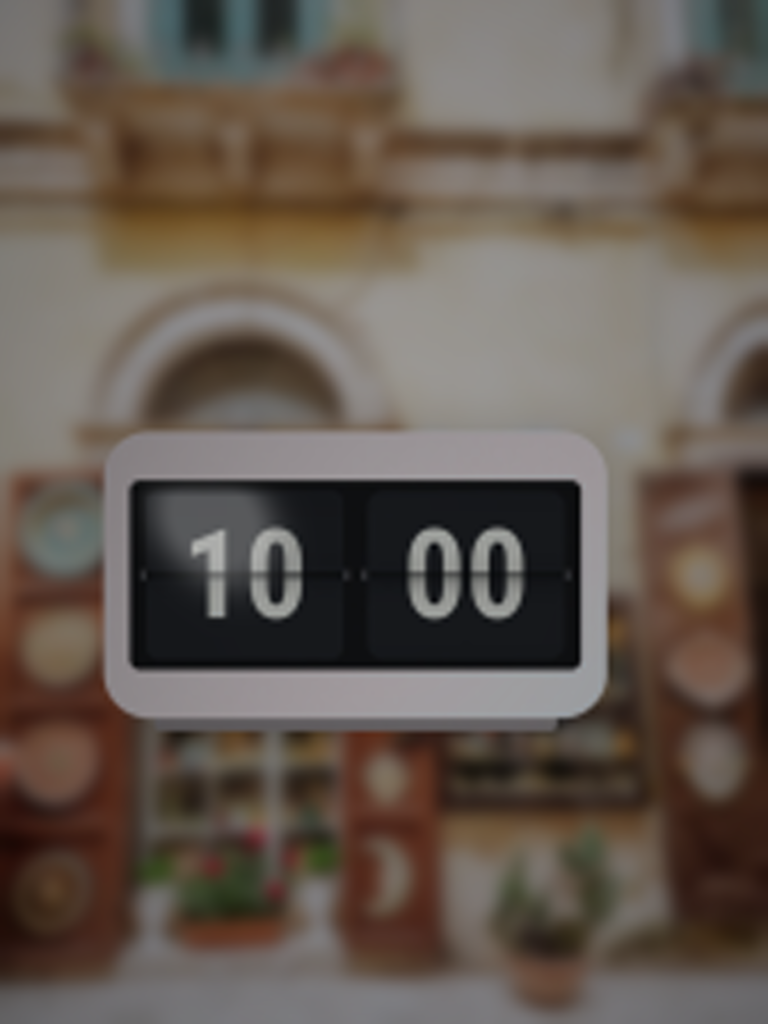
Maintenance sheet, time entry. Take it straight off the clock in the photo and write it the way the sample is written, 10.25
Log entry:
10.00
